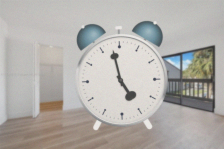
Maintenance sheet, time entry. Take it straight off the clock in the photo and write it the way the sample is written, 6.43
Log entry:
4.58
